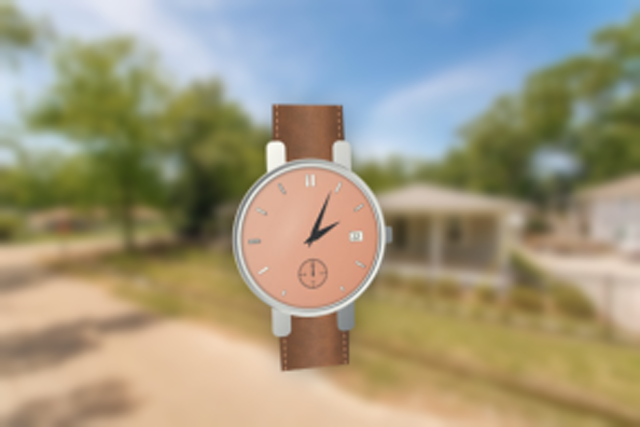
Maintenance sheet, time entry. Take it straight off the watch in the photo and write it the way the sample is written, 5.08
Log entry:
2.04
